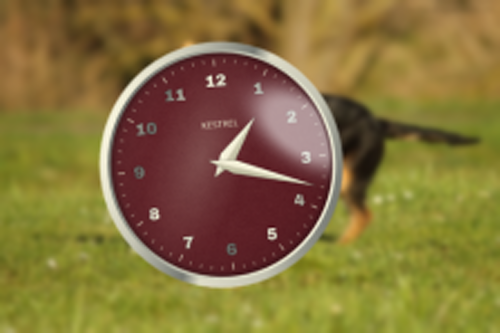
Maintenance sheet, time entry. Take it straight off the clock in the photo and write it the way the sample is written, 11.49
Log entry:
1.18
